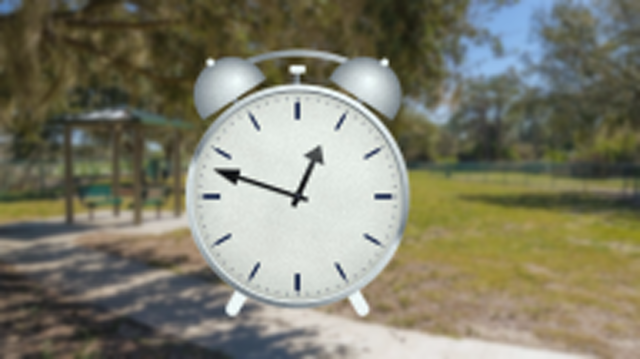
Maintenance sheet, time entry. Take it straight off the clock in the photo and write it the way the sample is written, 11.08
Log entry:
12.48
